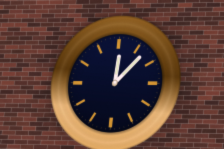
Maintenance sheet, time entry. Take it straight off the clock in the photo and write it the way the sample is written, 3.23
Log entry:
12.07
